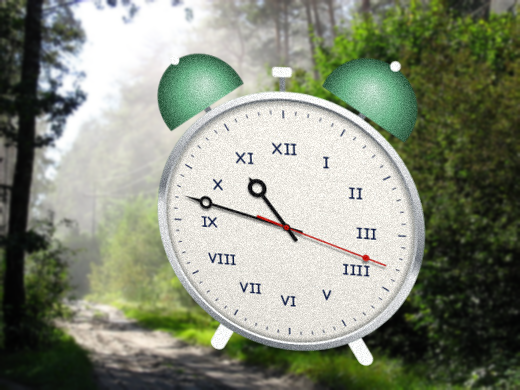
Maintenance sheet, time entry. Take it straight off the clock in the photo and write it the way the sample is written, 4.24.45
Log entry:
10.47.18
